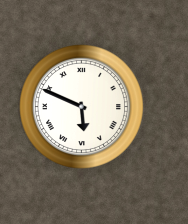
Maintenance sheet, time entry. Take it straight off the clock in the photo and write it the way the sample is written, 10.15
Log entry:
5.49
